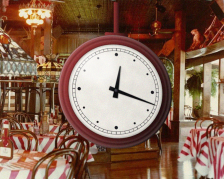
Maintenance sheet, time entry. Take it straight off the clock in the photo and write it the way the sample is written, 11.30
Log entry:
12.18
